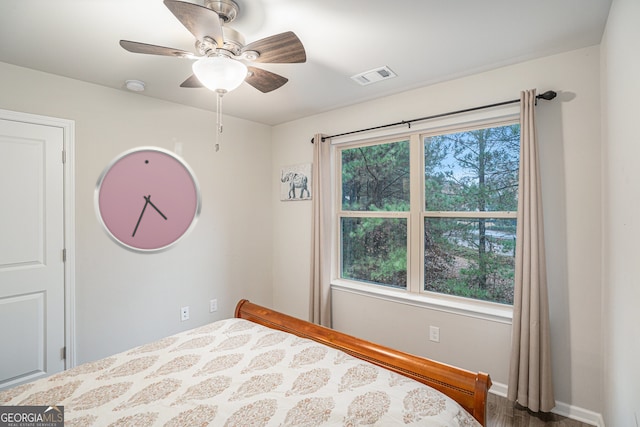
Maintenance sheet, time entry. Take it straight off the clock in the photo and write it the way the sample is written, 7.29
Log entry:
4.34
